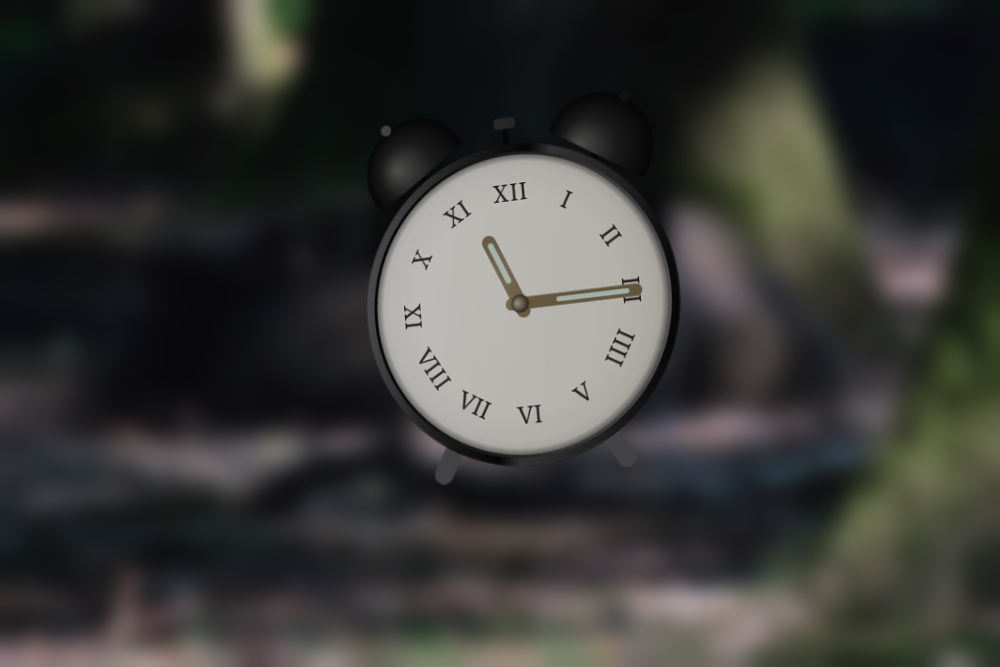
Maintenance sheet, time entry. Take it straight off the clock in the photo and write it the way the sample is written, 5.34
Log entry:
11.15
